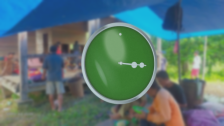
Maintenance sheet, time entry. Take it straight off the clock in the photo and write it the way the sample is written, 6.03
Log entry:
3.16
